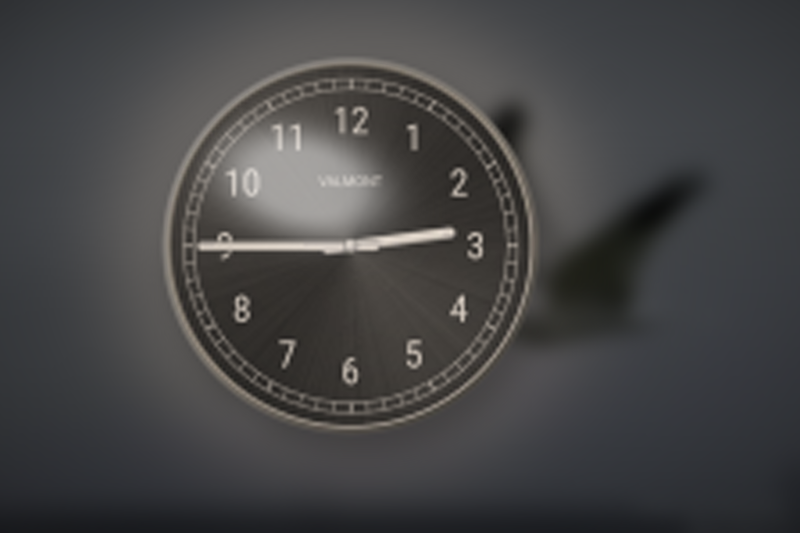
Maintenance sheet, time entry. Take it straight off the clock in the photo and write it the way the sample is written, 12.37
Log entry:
2.45
